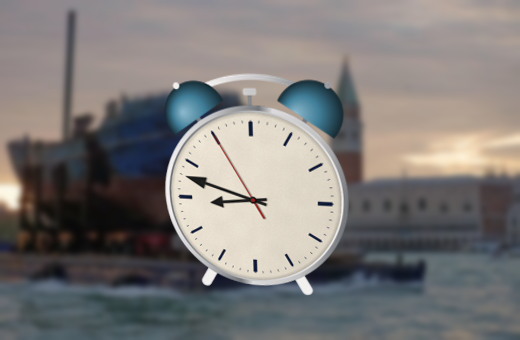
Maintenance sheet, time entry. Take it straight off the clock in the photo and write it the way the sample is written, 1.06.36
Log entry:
8.47.55
